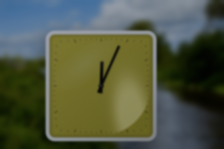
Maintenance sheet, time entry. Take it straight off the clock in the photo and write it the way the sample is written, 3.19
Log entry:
12.04
